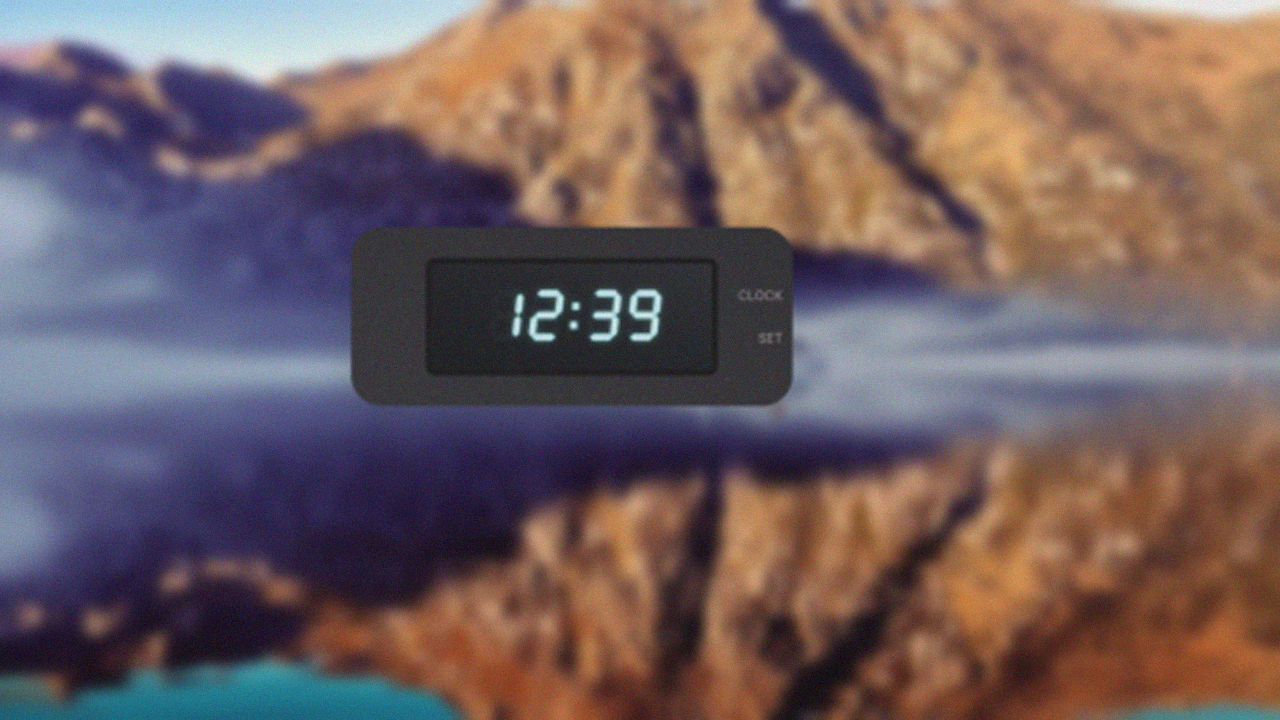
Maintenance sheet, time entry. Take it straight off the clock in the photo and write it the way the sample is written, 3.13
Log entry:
12.39
